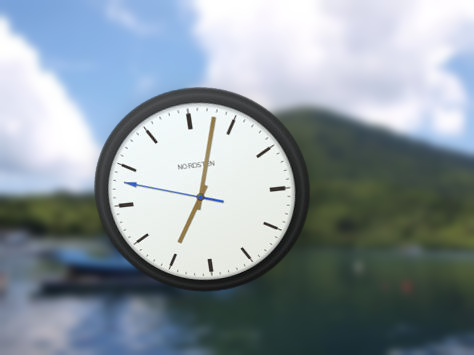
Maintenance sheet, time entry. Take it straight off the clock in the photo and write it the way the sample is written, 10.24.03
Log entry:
7.02.48
